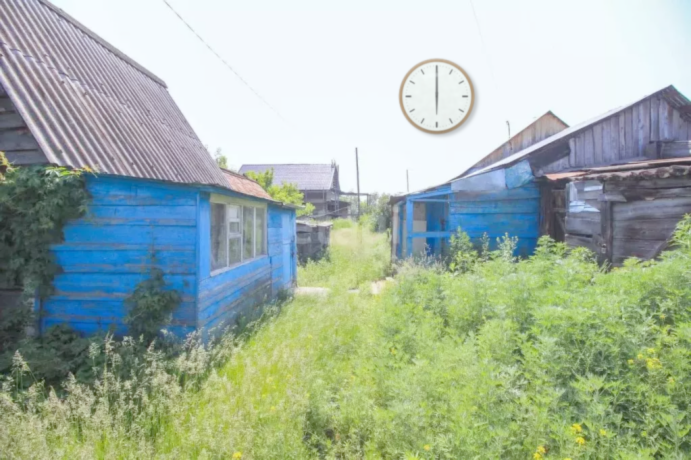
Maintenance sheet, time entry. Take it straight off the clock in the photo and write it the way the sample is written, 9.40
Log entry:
6.00
